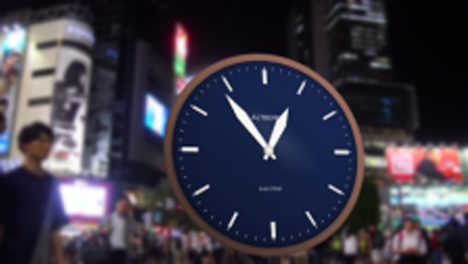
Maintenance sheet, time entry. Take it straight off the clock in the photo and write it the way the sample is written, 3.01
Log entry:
12.54
